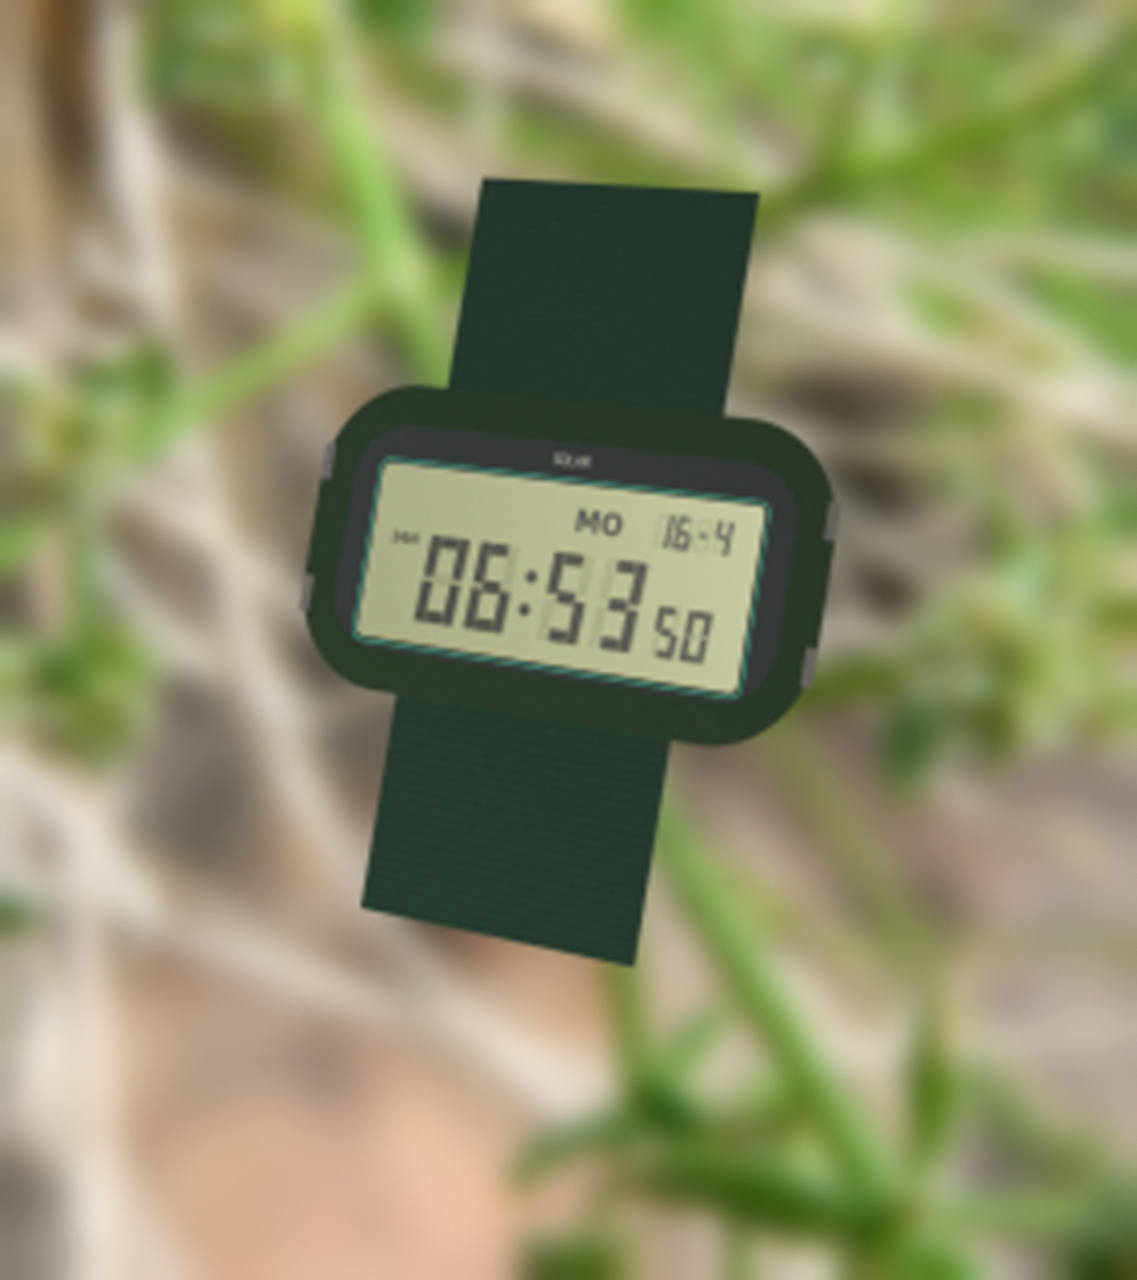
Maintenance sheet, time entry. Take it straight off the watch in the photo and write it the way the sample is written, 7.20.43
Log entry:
6.53.50
